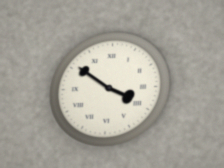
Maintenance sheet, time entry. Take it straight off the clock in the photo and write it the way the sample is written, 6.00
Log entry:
3.51
